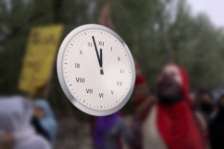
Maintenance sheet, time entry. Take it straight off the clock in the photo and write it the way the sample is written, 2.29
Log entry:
11.57
